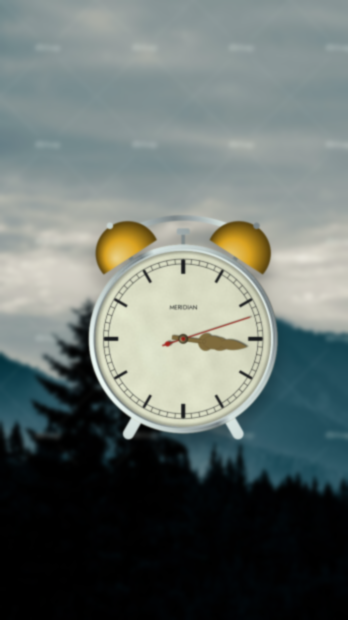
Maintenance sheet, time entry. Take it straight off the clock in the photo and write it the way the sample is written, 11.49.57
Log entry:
3.16.12
